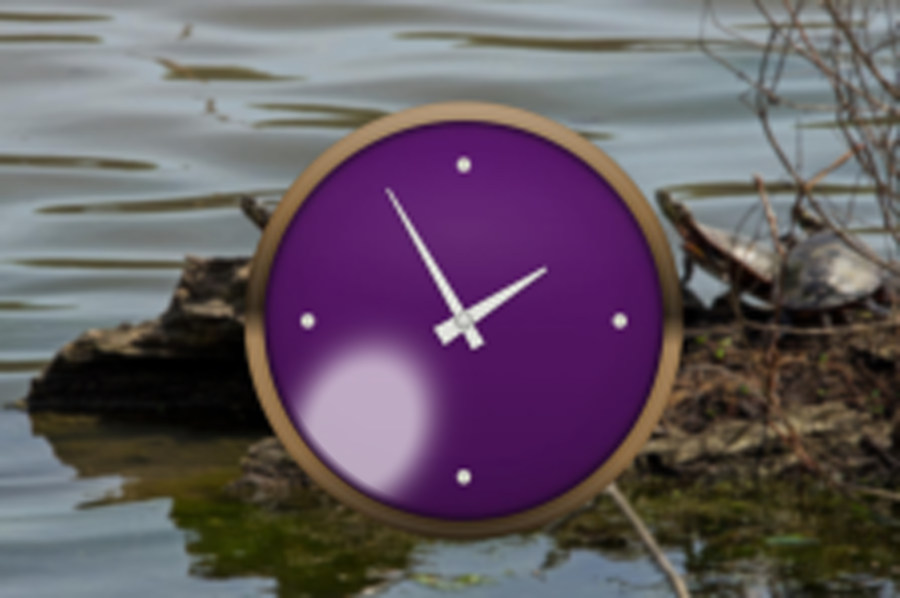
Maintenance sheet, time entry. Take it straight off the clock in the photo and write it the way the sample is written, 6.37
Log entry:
1.55
